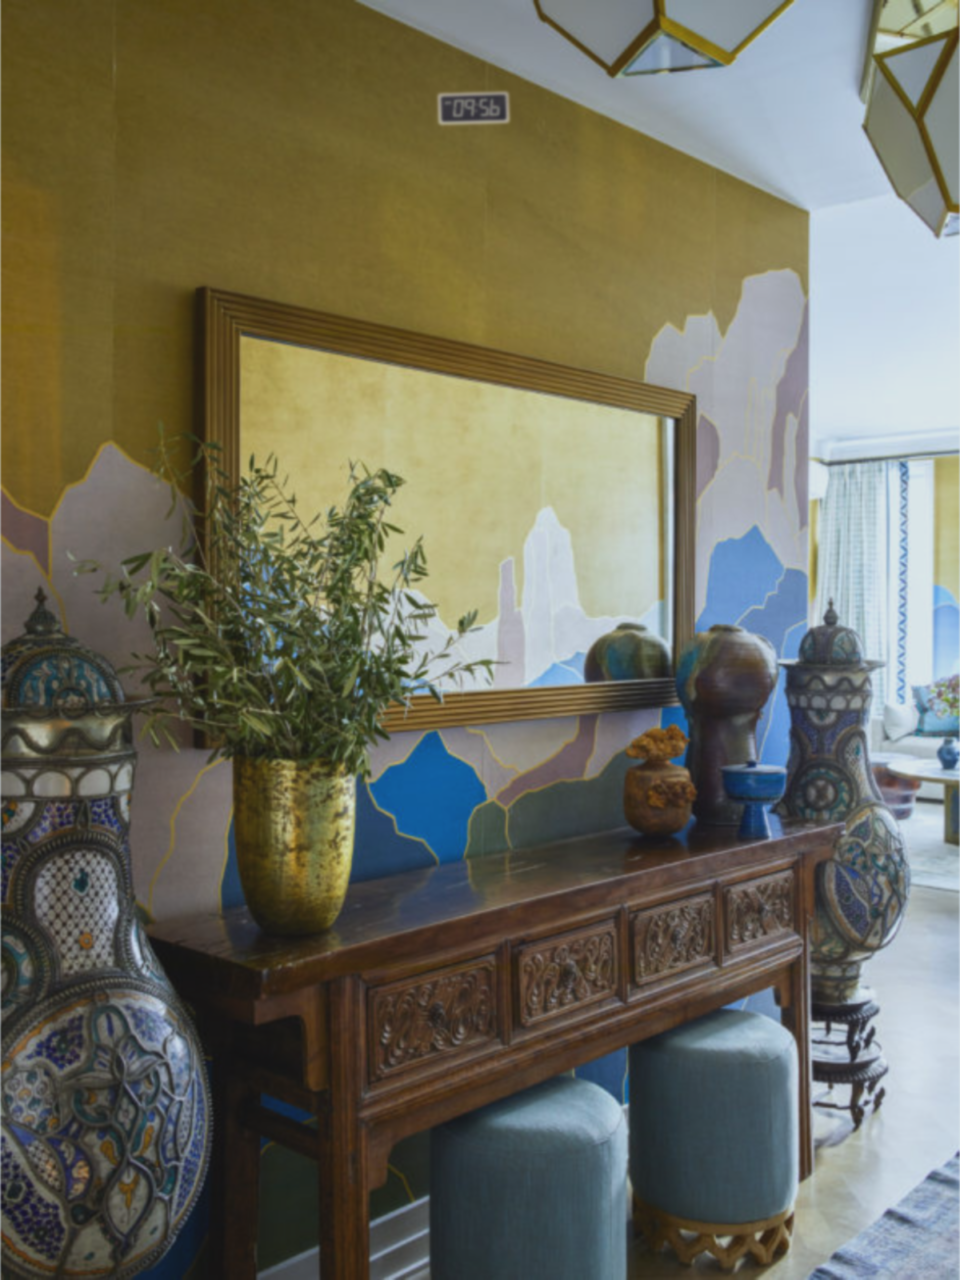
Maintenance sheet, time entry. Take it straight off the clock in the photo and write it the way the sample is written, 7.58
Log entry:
9.56
